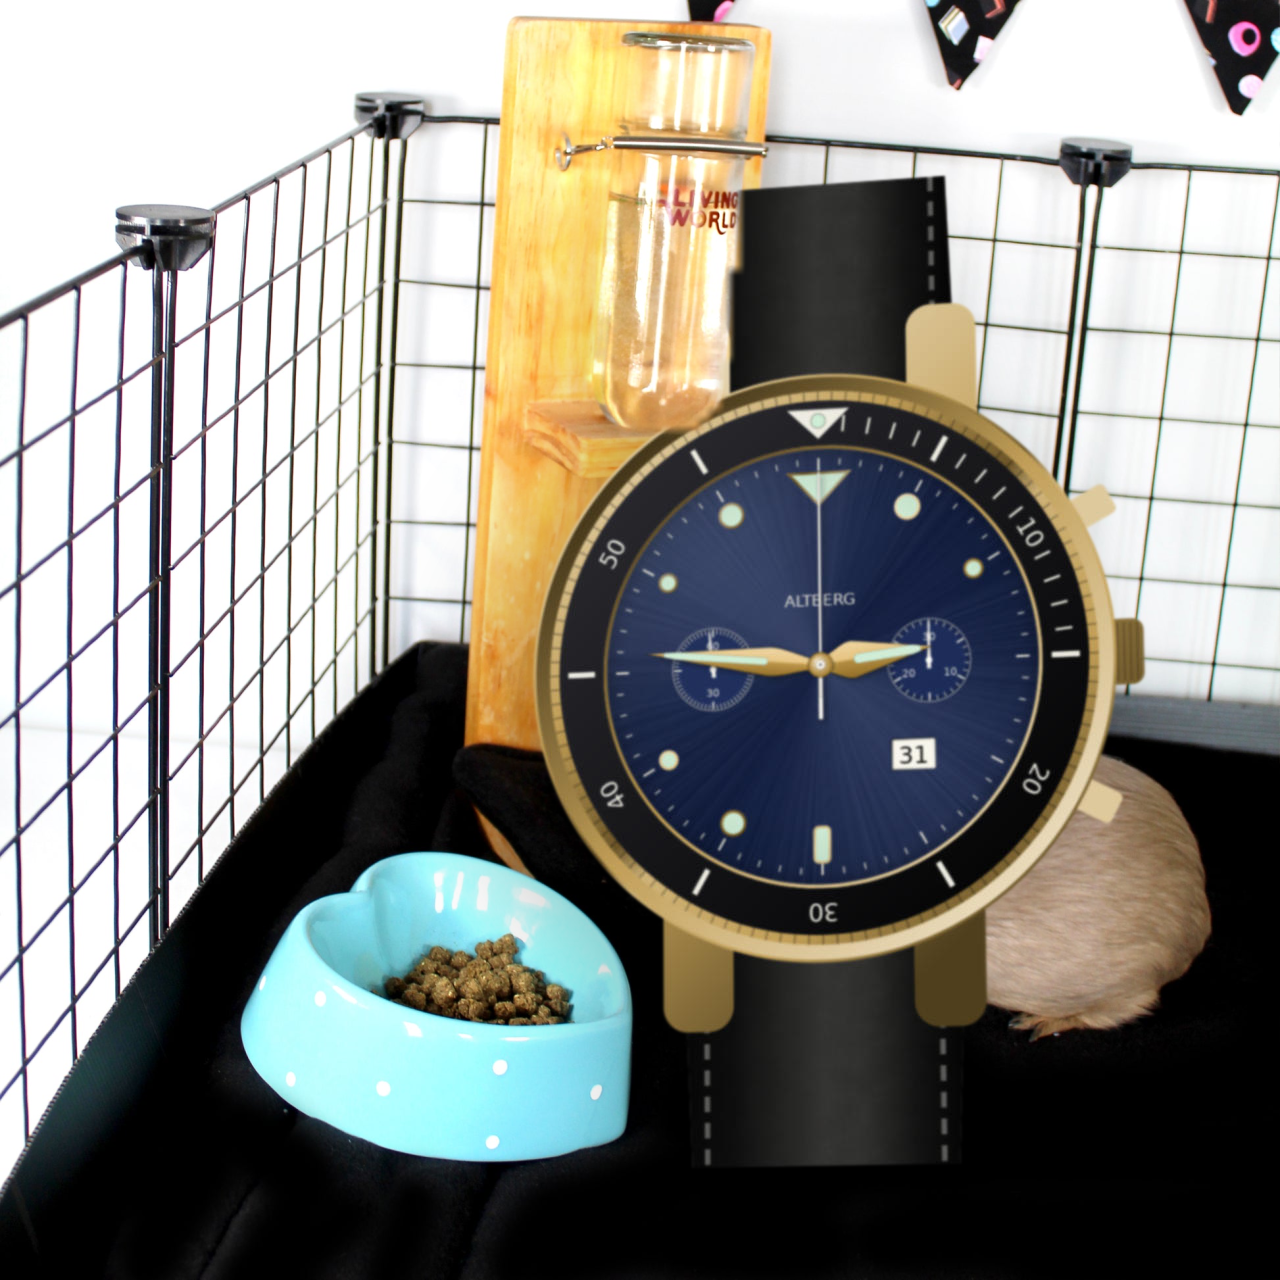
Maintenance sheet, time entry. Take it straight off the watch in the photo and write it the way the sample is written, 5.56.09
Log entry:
2.45.59
